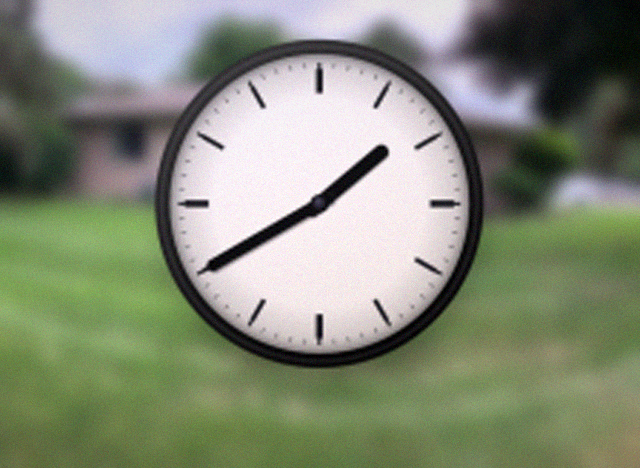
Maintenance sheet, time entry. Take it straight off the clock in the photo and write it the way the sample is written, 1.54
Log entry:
1.40
